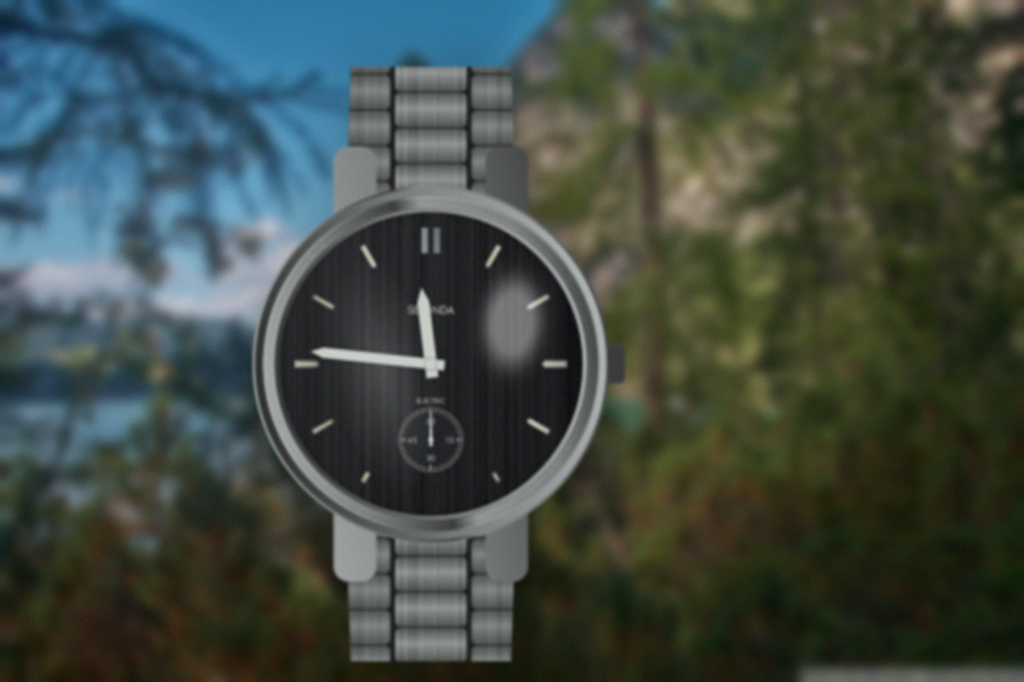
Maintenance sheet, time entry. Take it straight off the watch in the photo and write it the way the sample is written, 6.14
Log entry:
11.46
